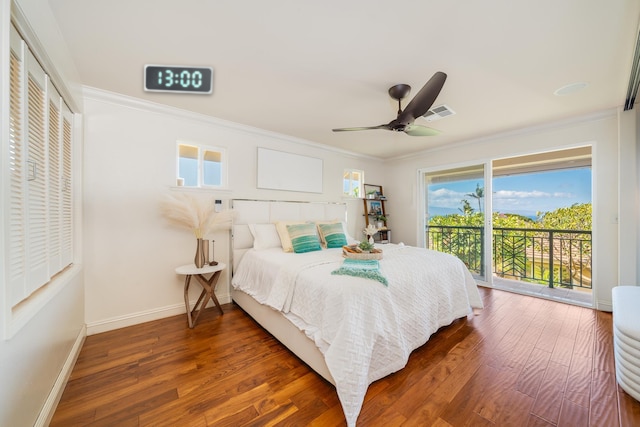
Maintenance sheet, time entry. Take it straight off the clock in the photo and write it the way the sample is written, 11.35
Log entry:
13.00
